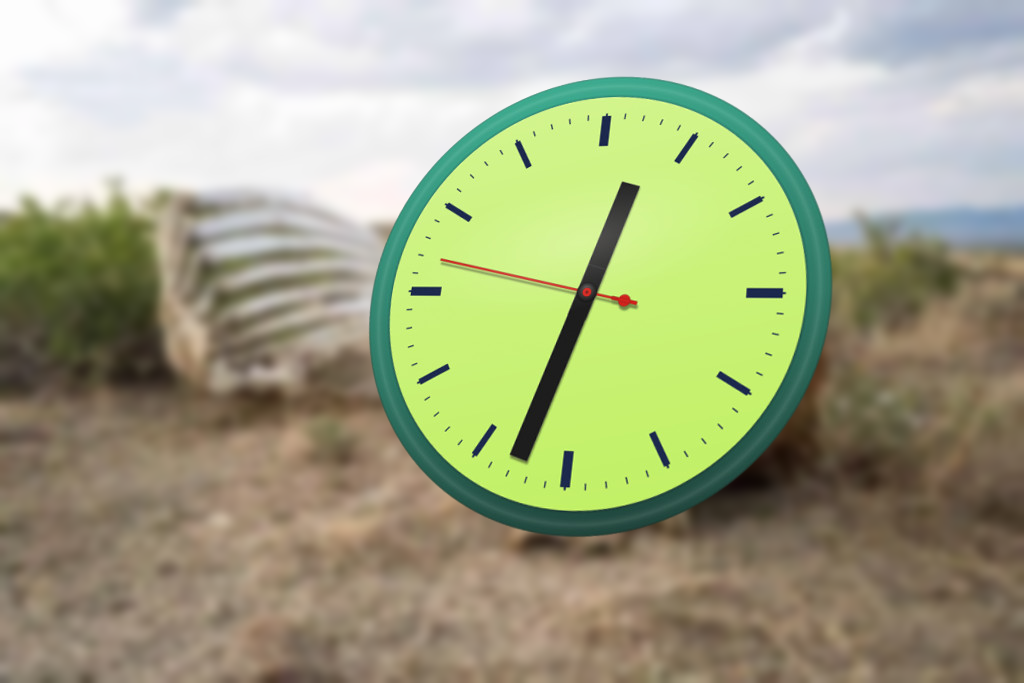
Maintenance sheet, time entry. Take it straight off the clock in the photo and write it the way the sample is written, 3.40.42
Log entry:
12.32.47
